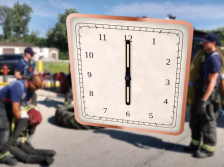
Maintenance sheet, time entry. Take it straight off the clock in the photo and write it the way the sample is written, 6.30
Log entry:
6.00
